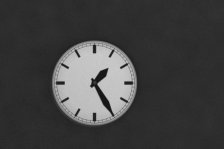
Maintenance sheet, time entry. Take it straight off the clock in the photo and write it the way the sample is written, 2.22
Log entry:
1.25
